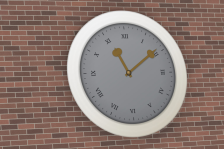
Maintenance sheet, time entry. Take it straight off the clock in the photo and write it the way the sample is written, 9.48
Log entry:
11.09
